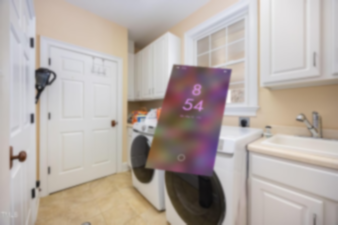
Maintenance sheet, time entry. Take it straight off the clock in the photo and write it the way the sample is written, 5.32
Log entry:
8.54
